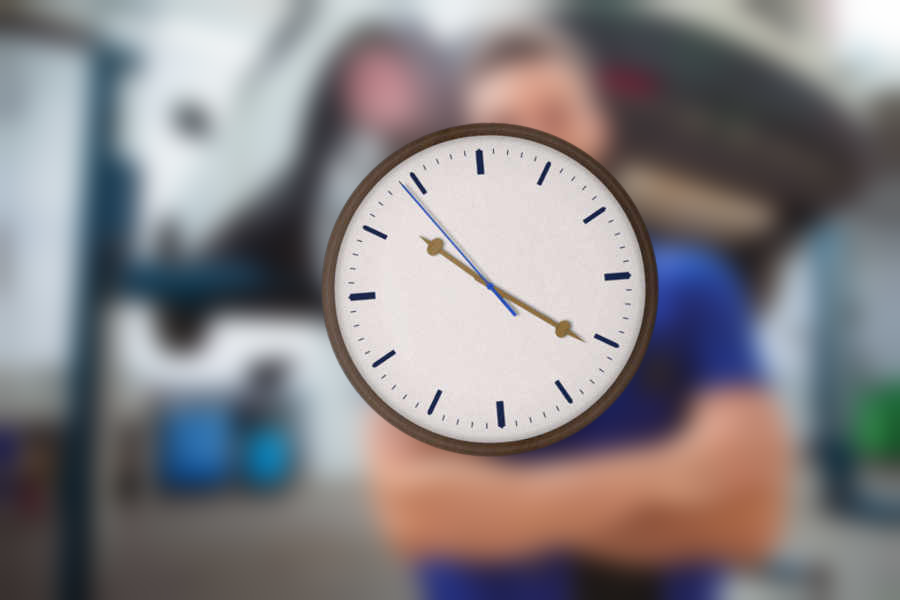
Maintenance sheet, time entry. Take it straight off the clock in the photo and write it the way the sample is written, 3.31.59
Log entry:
10.20.54
